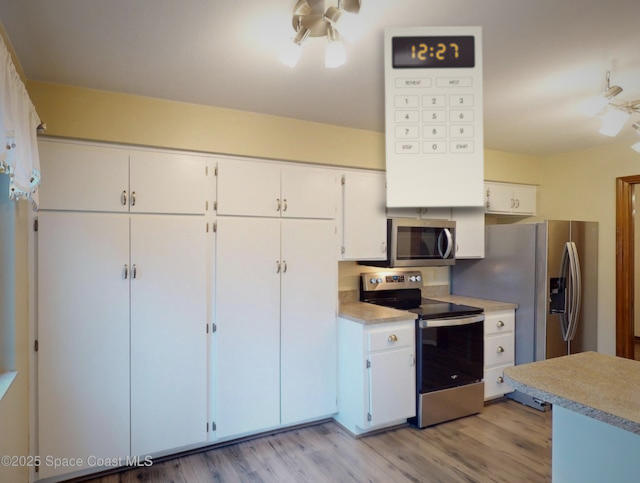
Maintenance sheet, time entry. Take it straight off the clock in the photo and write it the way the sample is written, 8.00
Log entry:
12.27
